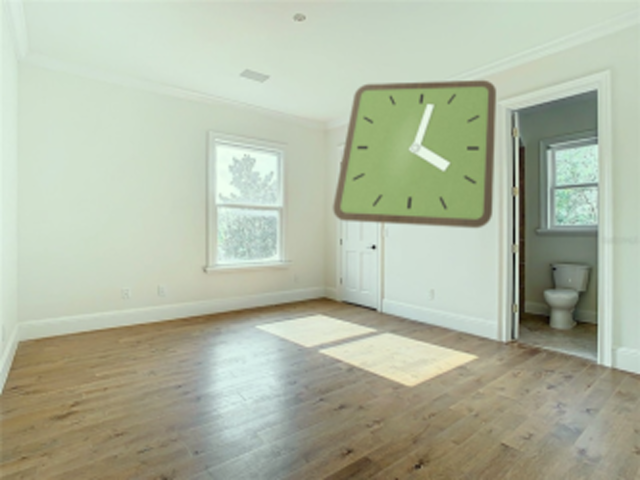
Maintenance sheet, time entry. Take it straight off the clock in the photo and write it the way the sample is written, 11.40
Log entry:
4.02
